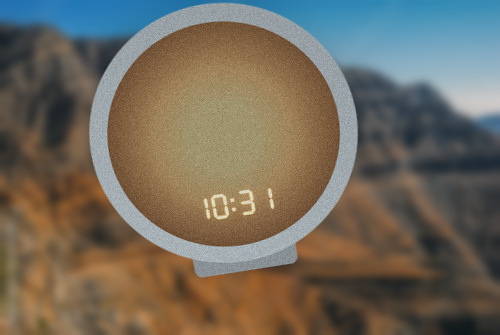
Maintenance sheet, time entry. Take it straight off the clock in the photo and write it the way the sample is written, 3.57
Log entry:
10.31
